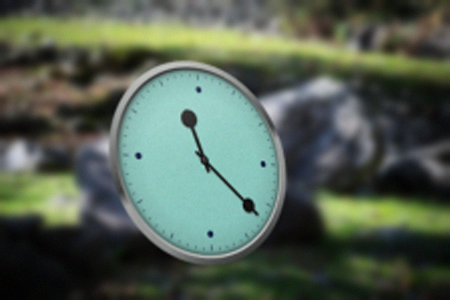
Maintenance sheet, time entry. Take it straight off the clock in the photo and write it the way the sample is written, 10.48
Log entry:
11.22
